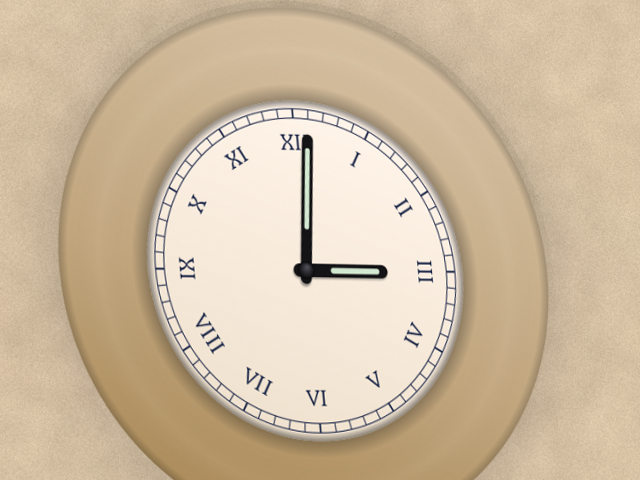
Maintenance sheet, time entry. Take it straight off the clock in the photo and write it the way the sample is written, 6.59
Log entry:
3.01
